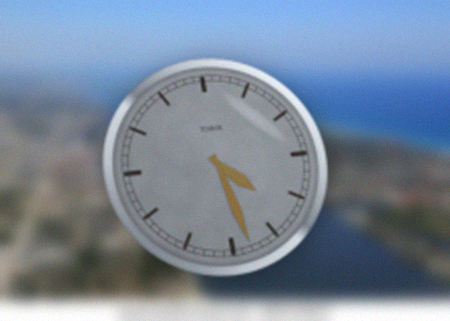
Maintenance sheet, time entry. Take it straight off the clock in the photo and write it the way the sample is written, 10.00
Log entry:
4.28
